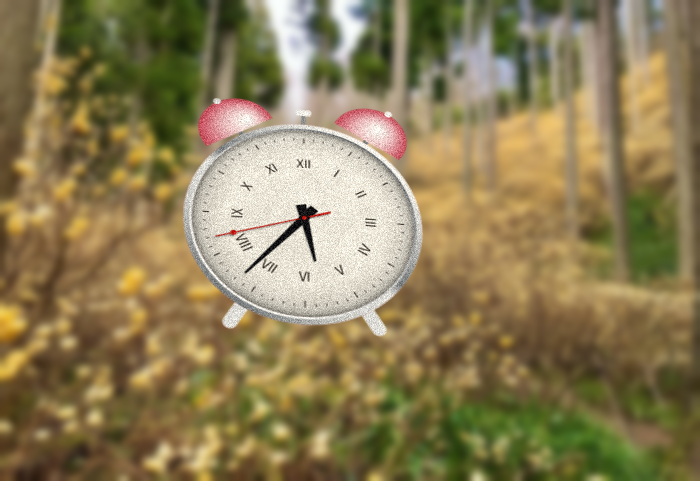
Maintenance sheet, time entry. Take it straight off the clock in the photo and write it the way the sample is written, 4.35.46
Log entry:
5.36.42
